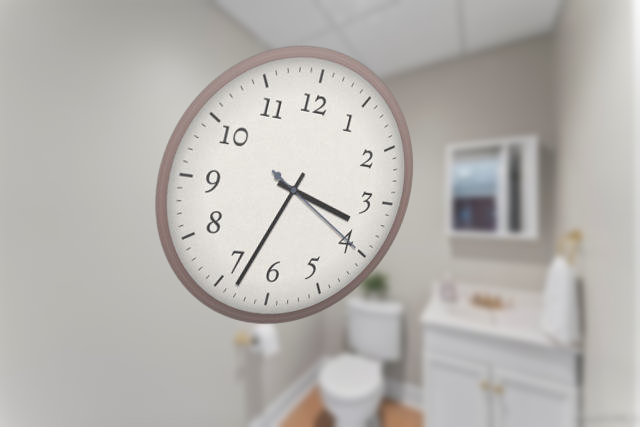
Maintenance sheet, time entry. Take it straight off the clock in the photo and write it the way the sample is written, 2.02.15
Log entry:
3.33.20
